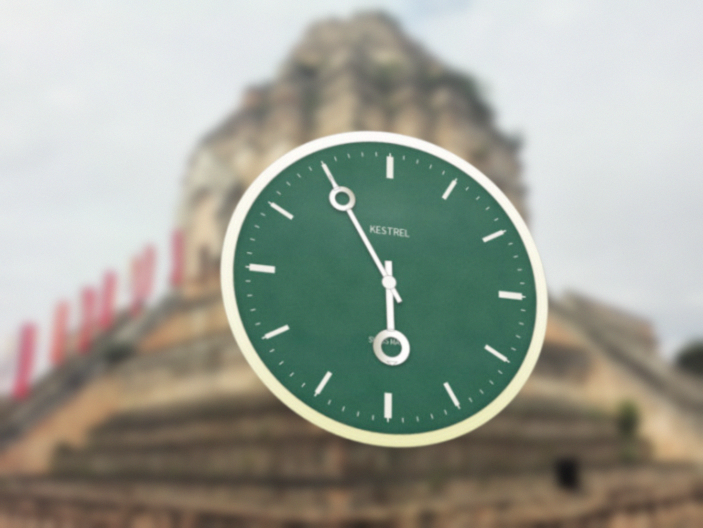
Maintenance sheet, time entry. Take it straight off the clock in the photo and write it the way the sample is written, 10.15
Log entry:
5.55
